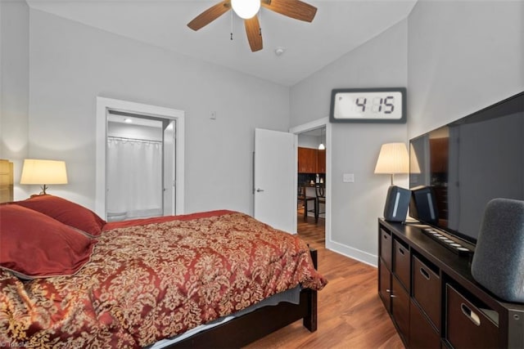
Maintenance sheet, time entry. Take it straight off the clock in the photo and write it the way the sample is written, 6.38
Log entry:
4.15
